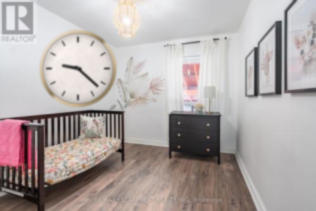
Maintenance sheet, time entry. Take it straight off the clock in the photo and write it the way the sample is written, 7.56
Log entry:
9.22
